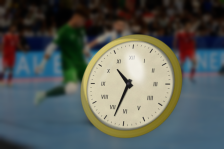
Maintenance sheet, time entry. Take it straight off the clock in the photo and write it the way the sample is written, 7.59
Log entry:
10.33
